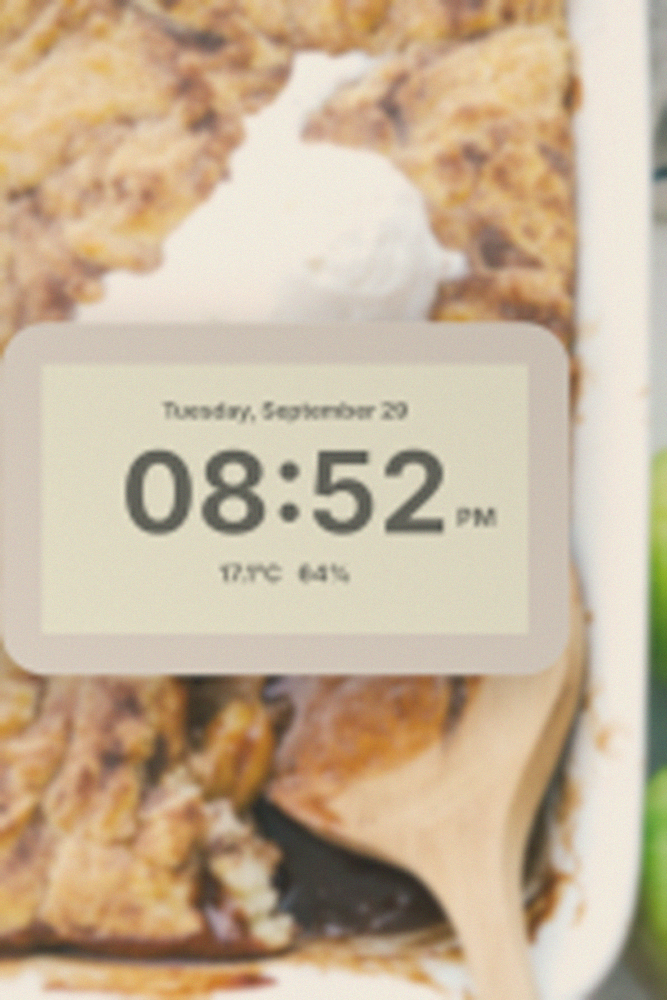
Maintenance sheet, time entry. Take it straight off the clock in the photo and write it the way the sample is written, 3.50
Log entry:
8.52
